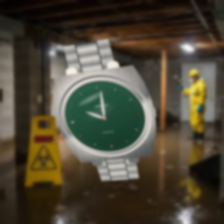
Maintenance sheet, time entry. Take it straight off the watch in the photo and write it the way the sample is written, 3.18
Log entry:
10.01
